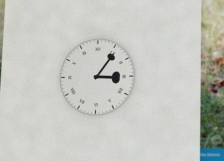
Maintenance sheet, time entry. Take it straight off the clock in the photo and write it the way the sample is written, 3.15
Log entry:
3.06
